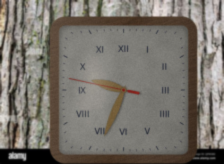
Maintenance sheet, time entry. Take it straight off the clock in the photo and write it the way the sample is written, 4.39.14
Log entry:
9.33.47
